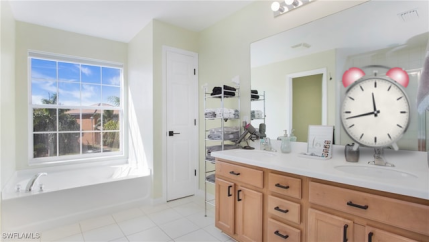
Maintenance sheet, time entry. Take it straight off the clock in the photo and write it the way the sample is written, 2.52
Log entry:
11.43
